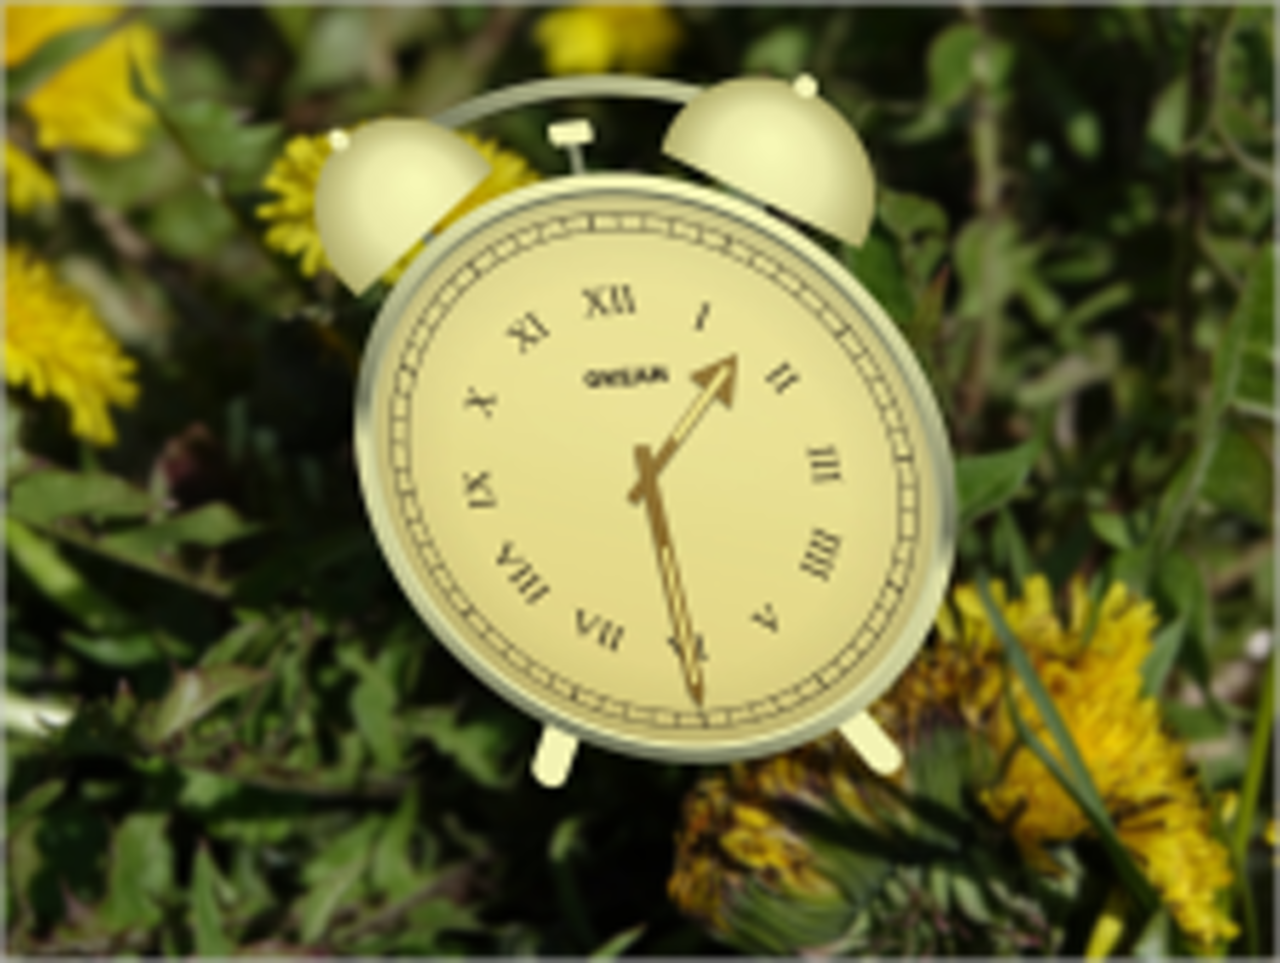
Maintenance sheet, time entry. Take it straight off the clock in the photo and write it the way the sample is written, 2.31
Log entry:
1.30
